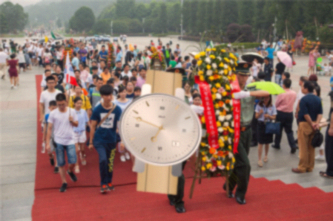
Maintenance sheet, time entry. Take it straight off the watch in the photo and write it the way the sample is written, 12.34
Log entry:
6.48
